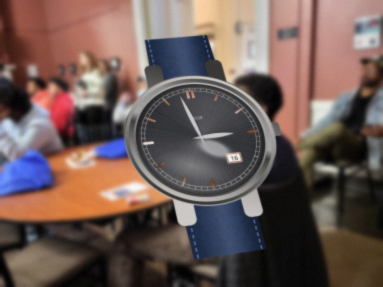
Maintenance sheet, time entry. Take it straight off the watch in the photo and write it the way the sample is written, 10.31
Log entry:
2.58
